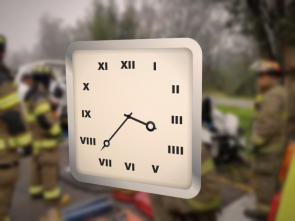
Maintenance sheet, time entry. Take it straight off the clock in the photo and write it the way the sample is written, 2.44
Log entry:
3.37
